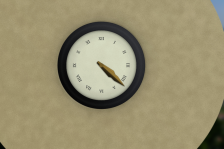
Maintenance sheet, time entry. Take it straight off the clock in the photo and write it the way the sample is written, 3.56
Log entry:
4.22
